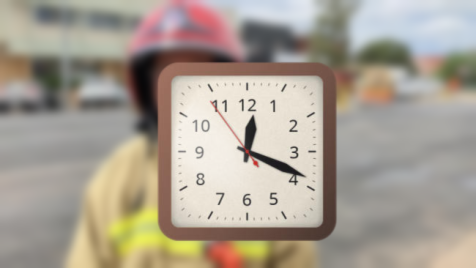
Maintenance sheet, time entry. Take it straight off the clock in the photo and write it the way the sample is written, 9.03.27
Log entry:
12.18.54
